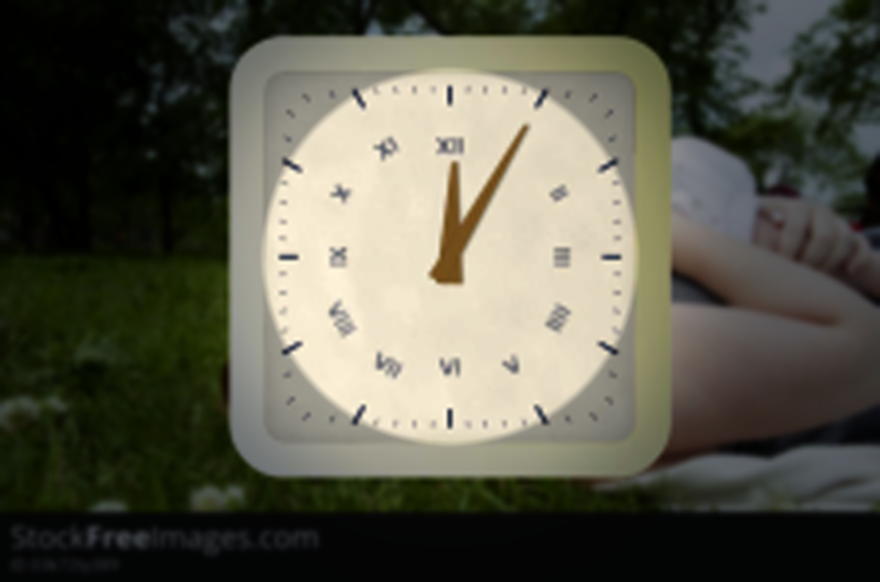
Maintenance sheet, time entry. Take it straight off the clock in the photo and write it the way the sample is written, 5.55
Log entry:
12.05
